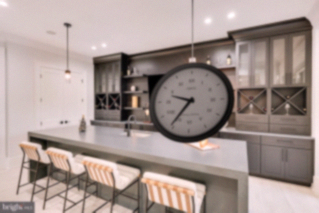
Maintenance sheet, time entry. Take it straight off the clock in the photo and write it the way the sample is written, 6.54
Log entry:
9.36
